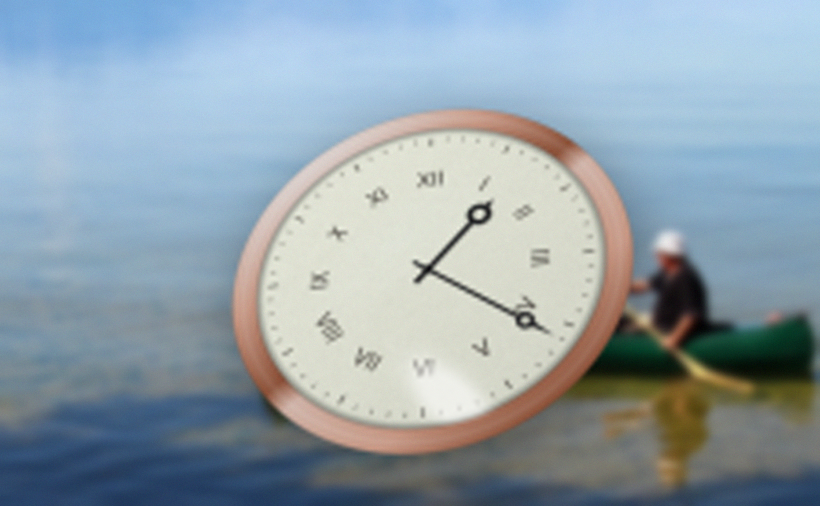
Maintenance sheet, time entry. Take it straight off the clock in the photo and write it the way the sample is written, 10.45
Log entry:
1.21
